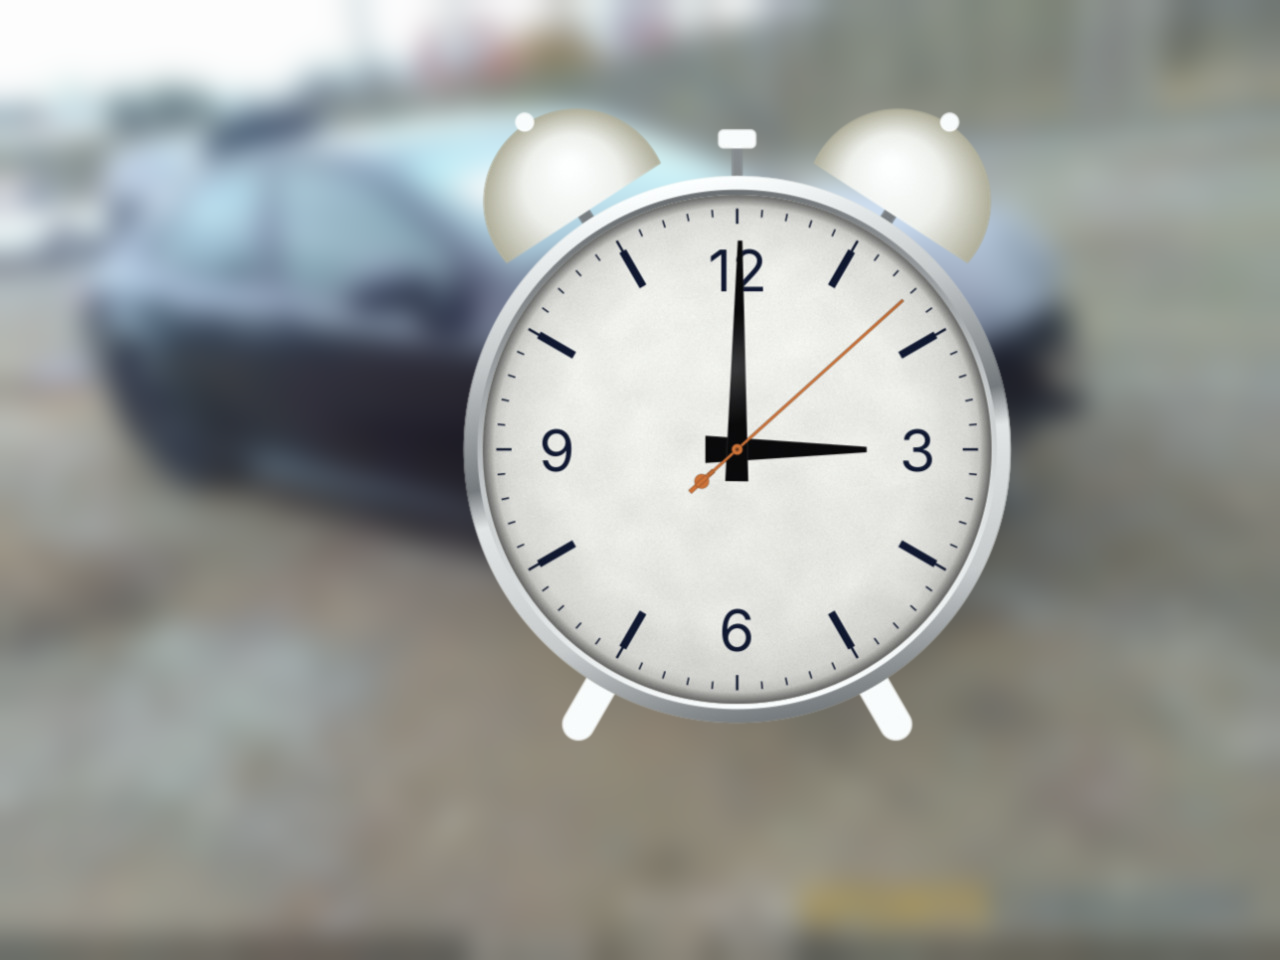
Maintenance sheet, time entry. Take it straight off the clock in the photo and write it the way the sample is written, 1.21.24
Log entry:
3.00.08
